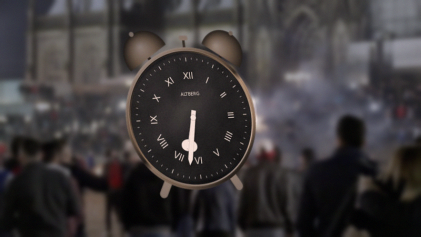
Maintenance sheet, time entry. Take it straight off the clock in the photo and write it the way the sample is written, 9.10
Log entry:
6.32
